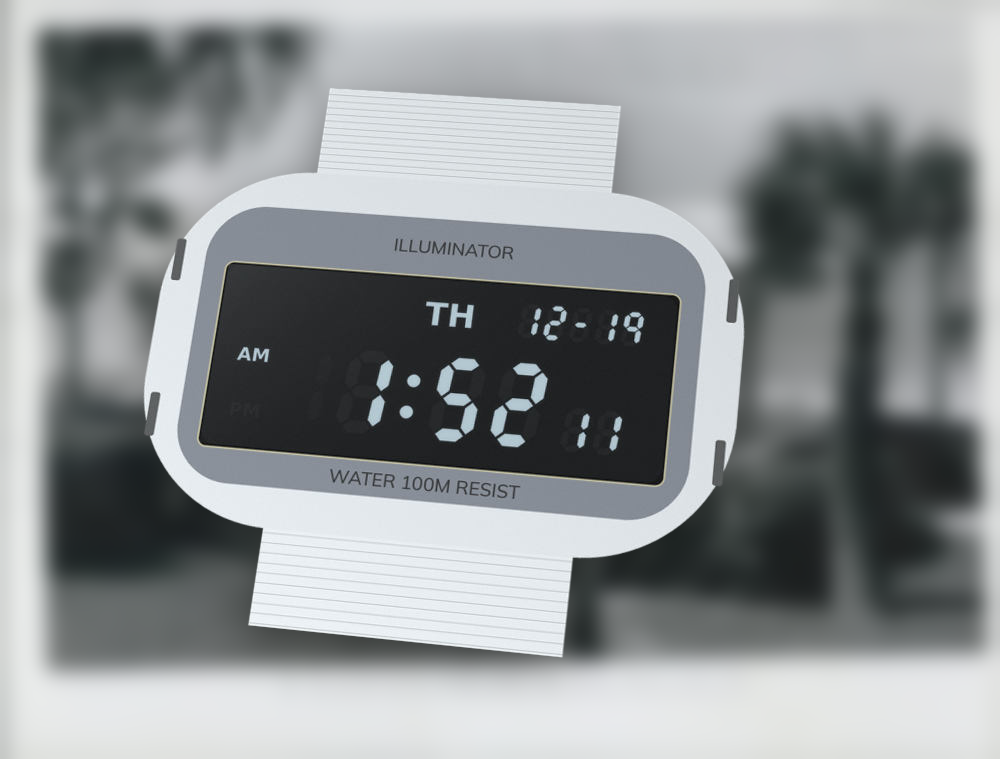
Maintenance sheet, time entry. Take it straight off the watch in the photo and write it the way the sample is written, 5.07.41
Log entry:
1.52.11
